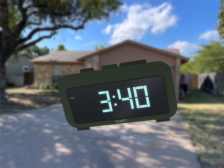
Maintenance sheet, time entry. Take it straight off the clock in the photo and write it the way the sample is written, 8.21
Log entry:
3.40
